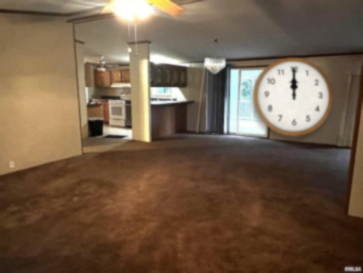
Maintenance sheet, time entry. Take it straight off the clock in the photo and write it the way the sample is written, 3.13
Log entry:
12.00
